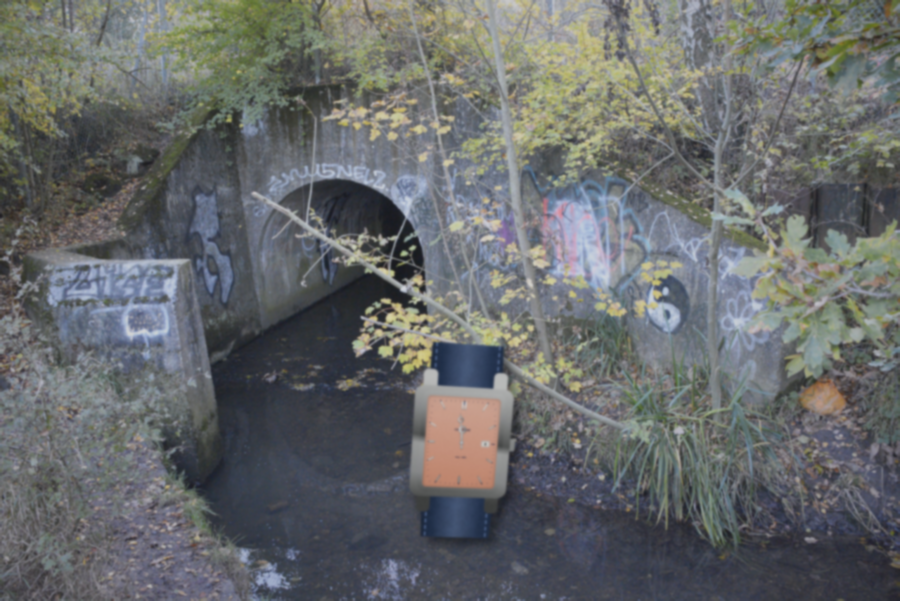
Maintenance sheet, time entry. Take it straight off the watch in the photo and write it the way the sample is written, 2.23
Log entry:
11.59
